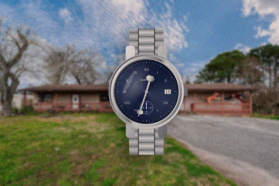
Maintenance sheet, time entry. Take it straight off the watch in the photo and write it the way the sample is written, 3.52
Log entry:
12.33
